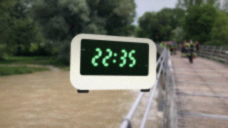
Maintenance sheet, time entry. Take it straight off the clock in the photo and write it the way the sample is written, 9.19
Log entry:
22.35
